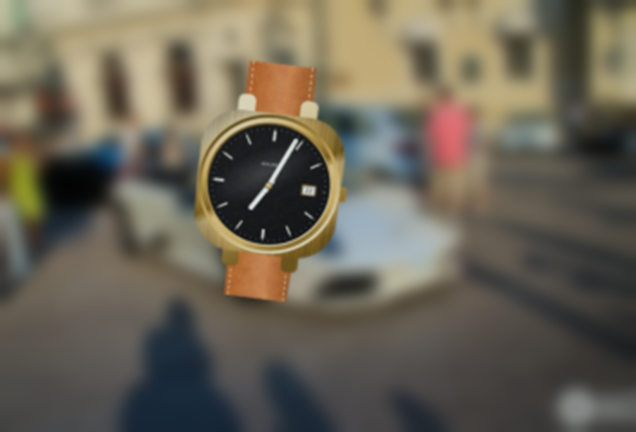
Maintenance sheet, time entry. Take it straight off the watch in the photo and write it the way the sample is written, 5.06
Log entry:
7.04
